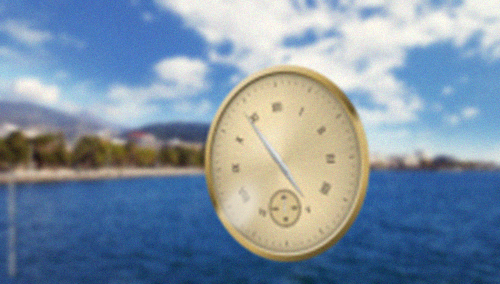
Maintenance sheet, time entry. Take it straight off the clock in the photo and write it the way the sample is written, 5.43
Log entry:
4.54
